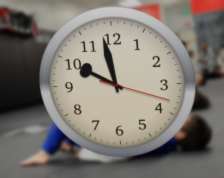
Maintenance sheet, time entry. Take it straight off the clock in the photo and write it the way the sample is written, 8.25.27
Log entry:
9.58.18
